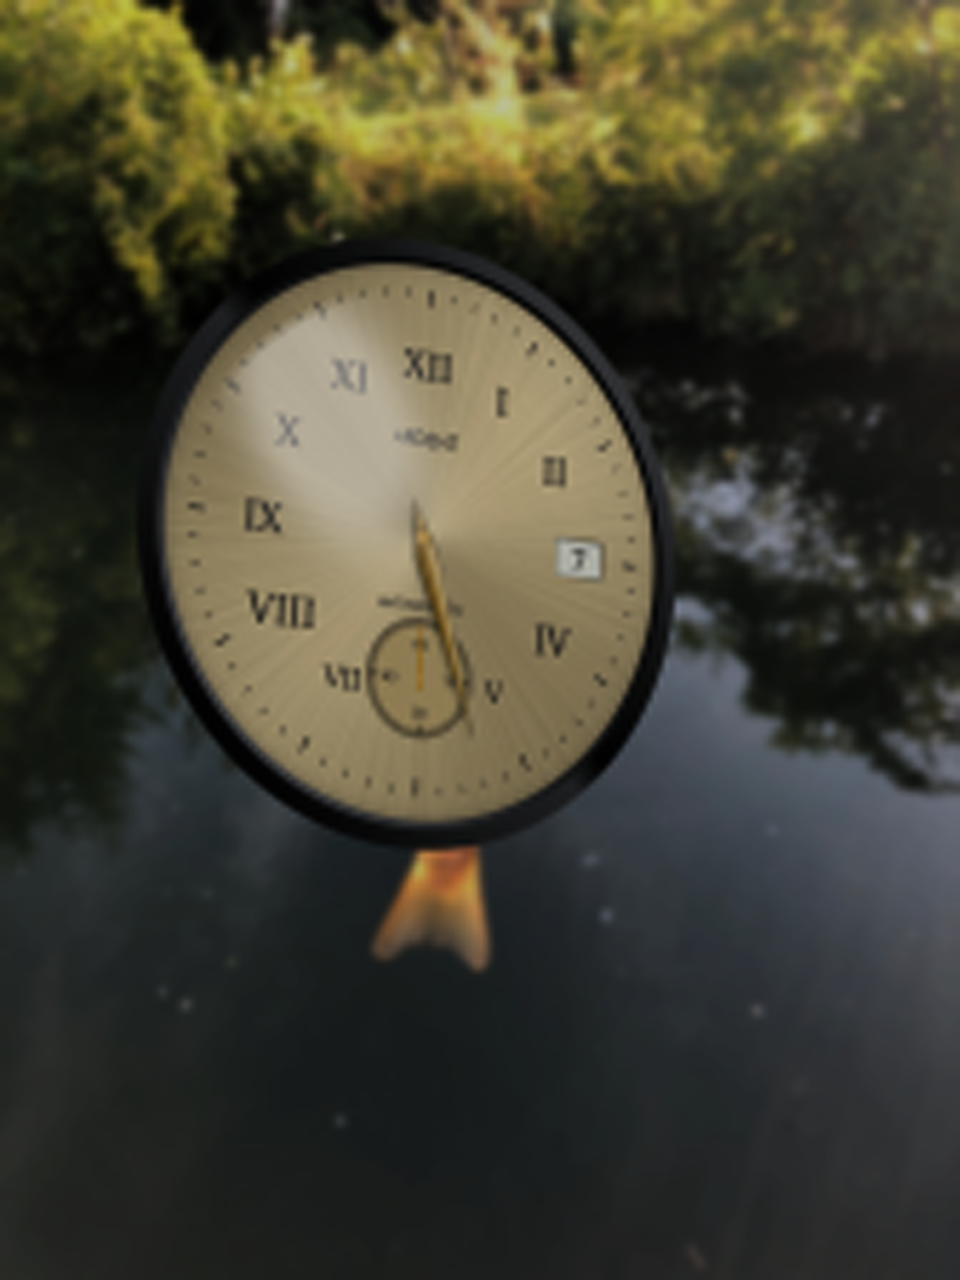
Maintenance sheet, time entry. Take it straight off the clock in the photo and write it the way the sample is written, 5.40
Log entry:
5.27
